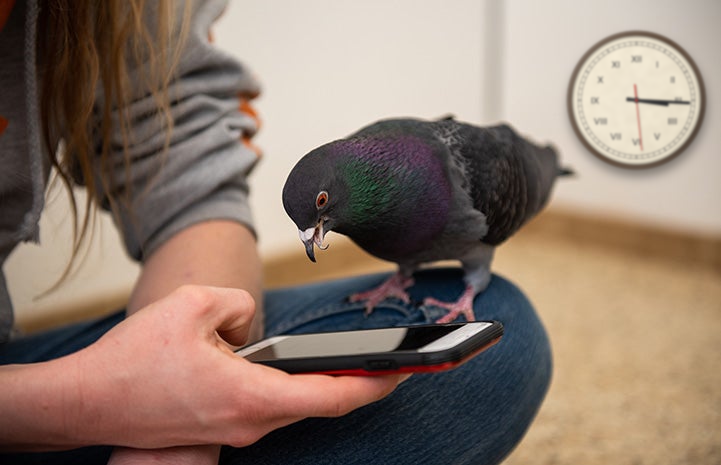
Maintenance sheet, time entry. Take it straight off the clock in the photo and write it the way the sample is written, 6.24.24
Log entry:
3.15.29
